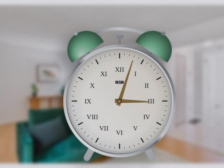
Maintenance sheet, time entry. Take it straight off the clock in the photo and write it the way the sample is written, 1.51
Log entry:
3.03
